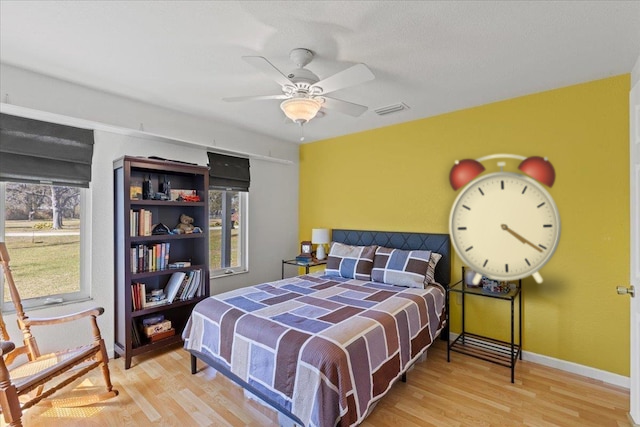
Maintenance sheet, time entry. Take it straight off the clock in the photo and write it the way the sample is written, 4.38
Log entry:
4.21
